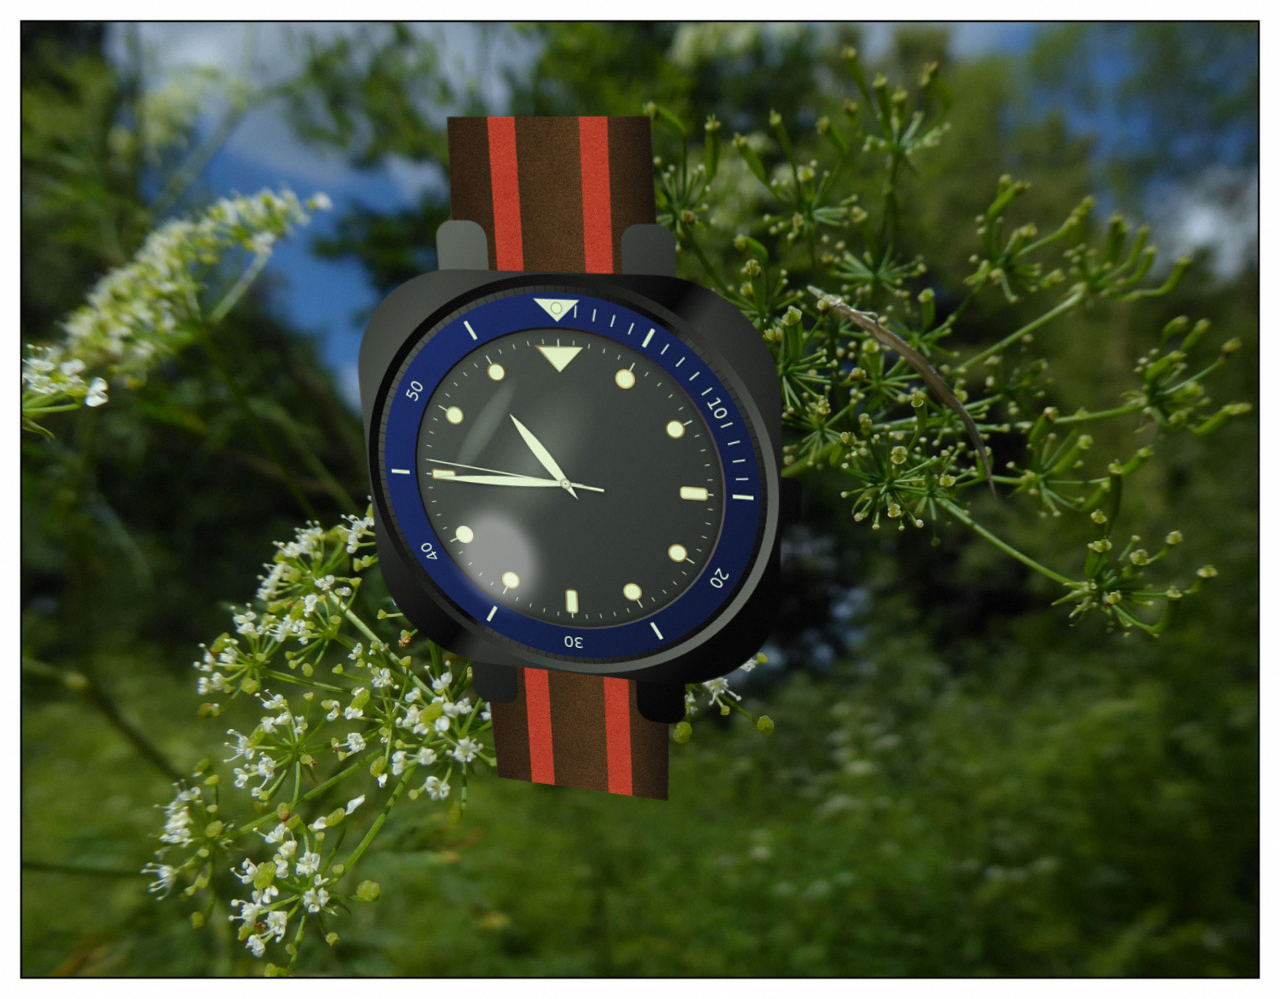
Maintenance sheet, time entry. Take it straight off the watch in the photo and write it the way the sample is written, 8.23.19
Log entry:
10.44.46
